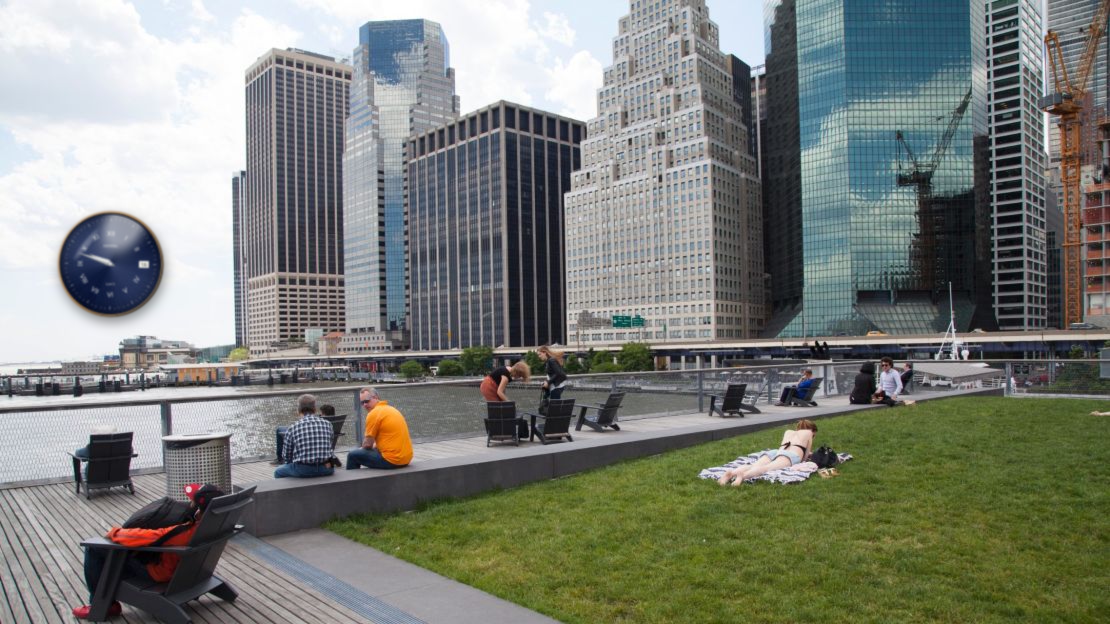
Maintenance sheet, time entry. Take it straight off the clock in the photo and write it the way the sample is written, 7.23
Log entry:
9.48
